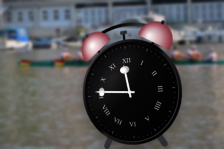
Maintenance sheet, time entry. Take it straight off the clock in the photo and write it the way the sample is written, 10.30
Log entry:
11.46
